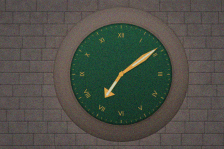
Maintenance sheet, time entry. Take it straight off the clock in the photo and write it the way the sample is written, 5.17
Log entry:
7.09
